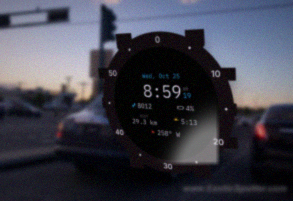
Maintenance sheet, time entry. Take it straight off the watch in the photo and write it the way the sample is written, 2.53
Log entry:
8.59
